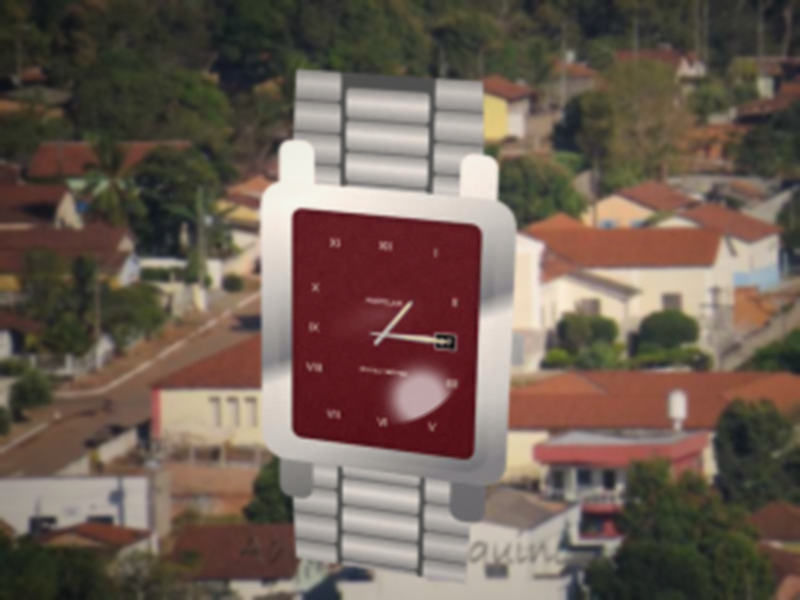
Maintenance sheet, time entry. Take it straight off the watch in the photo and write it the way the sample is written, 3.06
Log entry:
1.15
